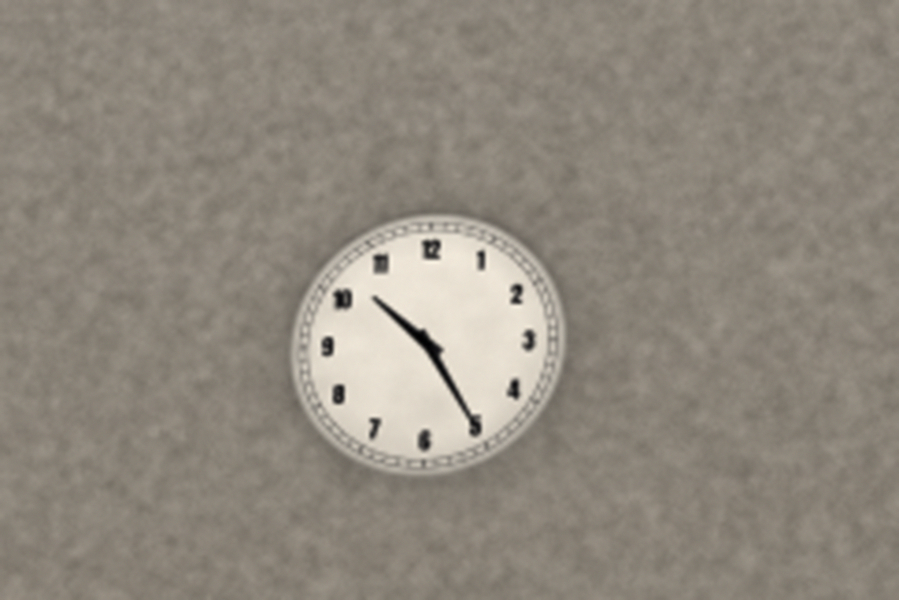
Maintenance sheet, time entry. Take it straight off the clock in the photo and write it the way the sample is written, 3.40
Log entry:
10.25
